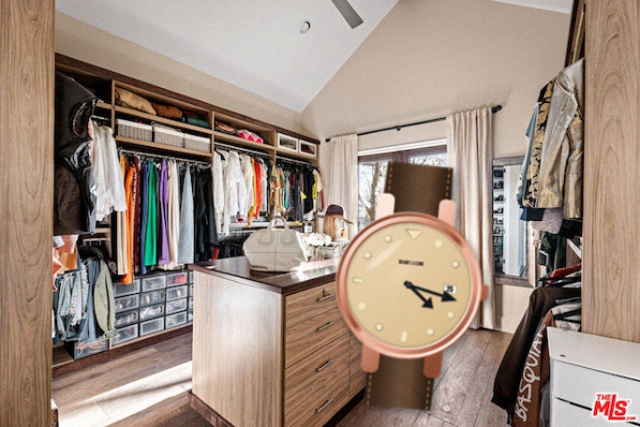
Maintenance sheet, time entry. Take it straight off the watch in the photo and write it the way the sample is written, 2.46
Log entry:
4.17
